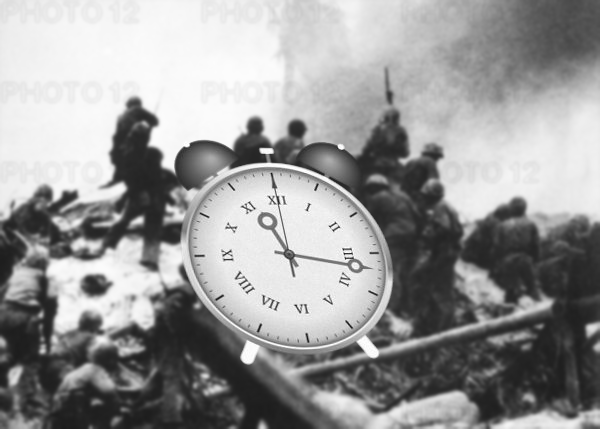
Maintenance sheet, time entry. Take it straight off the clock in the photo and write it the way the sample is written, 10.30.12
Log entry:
11.17.00
